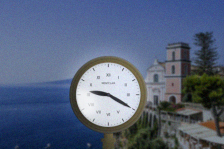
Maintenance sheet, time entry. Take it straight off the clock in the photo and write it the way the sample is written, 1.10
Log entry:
9.20
